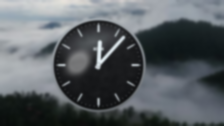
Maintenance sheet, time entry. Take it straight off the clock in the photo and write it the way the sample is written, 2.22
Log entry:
12.07
